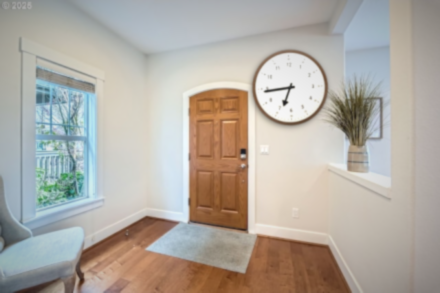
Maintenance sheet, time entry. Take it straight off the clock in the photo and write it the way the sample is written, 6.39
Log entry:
6.44
